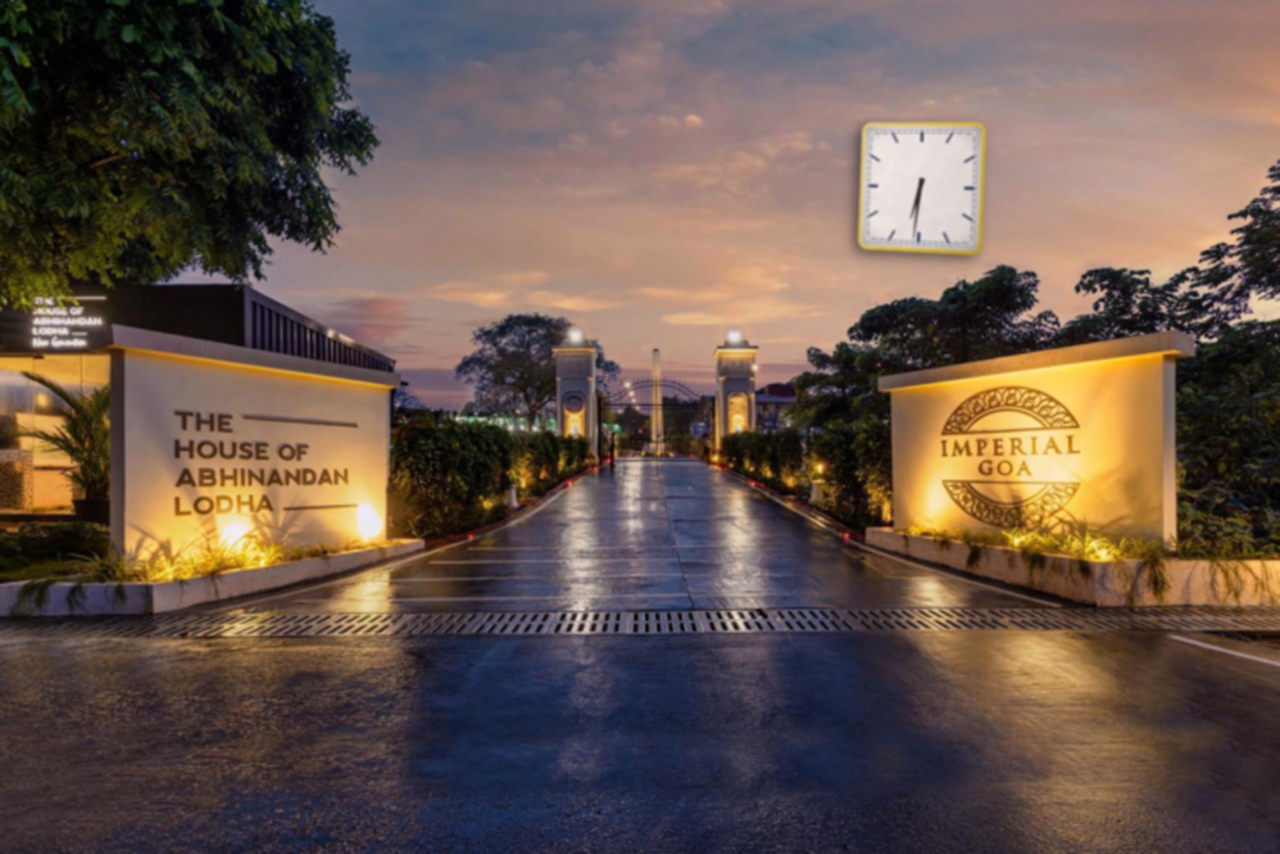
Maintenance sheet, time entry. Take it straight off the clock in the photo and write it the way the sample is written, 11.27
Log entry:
6.31
